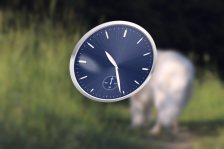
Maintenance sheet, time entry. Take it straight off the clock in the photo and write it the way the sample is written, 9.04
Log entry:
10.26
